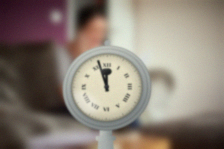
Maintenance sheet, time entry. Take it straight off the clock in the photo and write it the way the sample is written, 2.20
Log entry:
11.57
